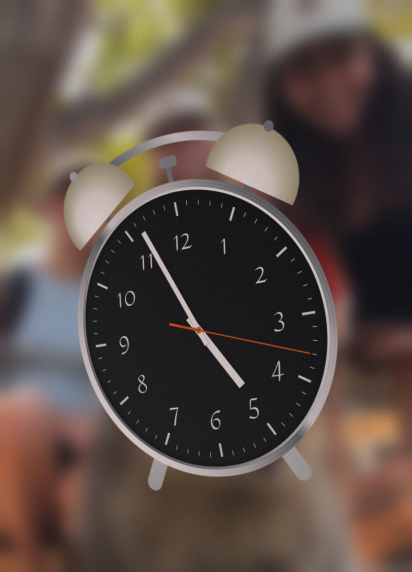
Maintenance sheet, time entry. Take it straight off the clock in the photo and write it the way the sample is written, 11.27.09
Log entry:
4.56.18
